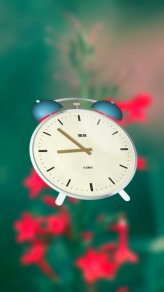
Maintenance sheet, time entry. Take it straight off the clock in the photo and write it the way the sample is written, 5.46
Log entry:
8.53
